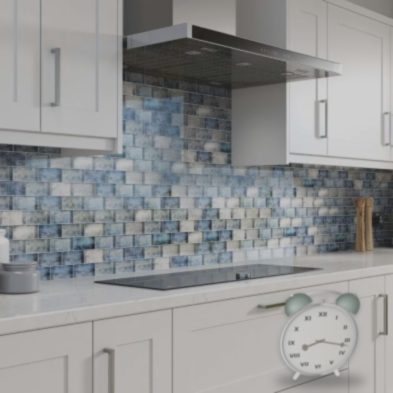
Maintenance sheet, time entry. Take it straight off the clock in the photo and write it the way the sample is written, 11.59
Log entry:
8.17
